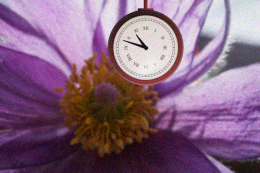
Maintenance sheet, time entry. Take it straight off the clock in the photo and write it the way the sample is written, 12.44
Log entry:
10.48
